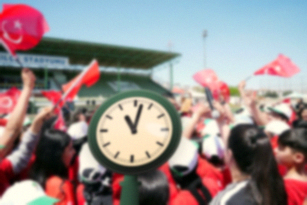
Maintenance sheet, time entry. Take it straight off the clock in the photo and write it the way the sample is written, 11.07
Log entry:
11.02
